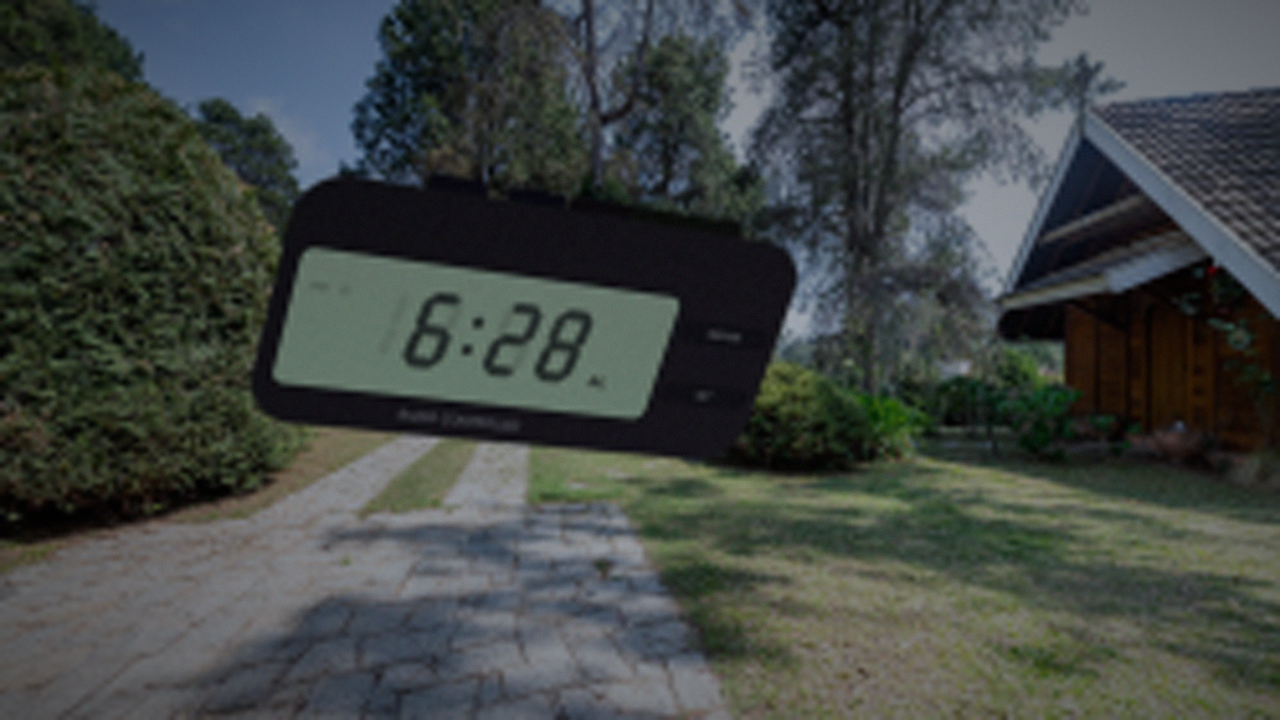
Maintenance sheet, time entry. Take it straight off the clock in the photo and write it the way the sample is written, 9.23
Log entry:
6.28
